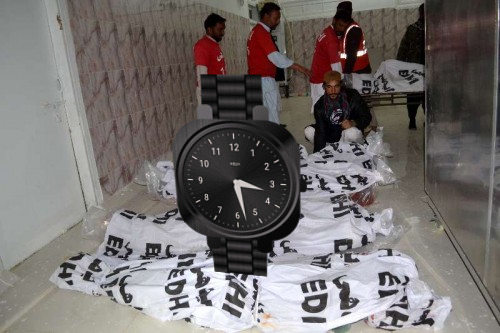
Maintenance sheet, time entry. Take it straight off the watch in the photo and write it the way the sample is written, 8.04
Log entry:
3.28
